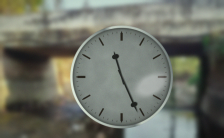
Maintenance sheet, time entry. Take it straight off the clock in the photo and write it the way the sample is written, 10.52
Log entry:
11.26
